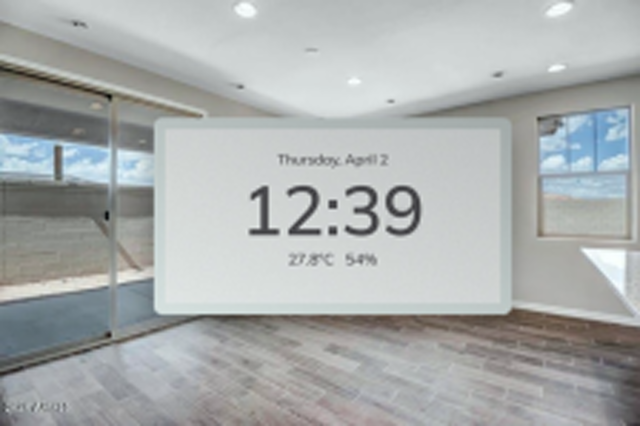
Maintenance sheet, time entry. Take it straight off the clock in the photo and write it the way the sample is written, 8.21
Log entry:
12.39
